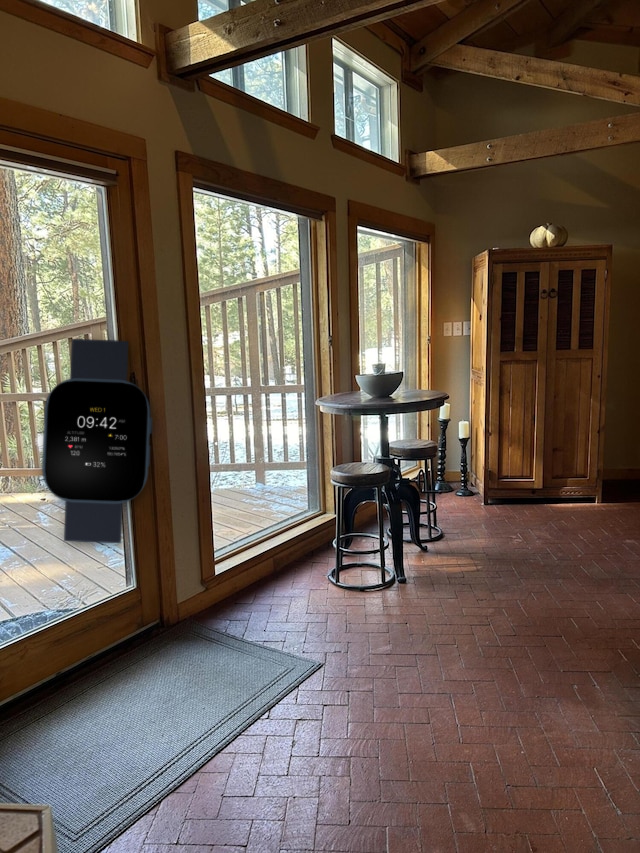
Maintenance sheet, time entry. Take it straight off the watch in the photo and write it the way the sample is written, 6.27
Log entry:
9.42
